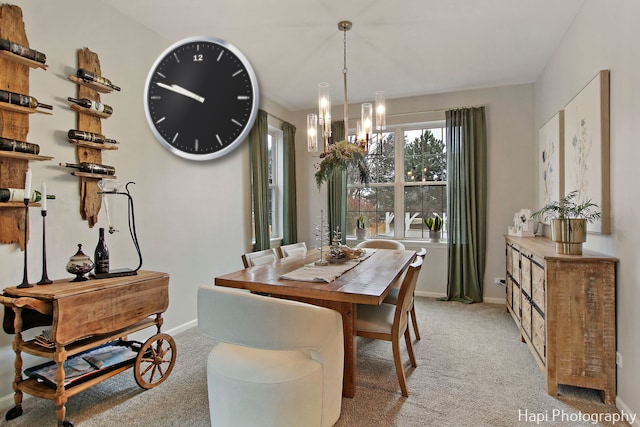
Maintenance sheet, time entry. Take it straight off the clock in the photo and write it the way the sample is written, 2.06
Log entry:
9.48
